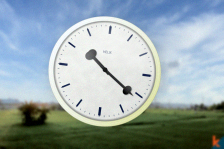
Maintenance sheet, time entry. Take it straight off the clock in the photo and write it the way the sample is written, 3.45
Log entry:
10.21
